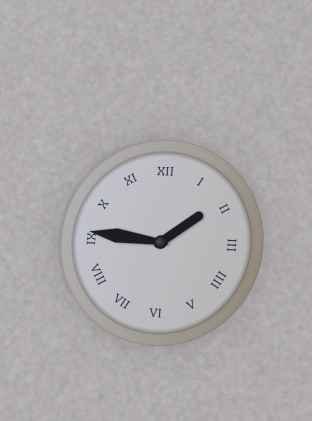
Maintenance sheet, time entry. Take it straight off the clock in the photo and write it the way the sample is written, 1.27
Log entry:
1.46
